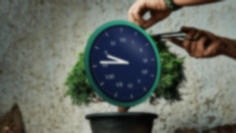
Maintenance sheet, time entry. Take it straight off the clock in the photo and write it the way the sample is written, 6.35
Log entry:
9.46
